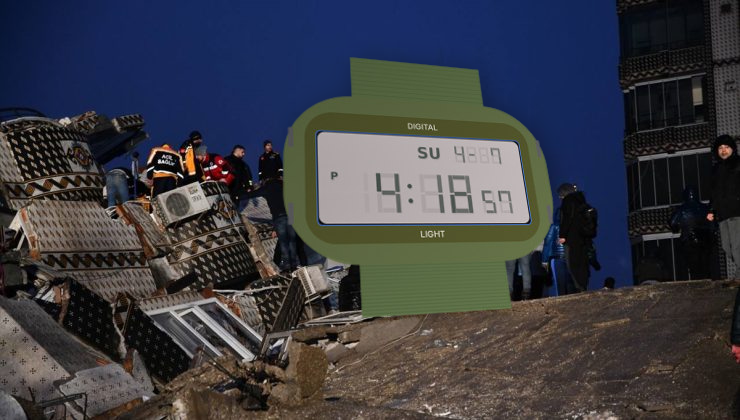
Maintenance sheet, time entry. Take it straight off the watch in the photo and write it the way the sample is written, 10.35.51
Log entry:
4.18.57
